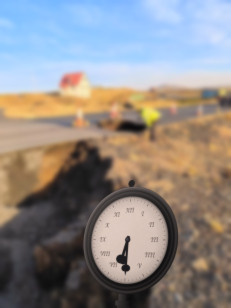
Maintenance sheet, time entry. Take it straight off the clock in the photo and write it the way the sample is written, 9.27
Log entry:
6.30
